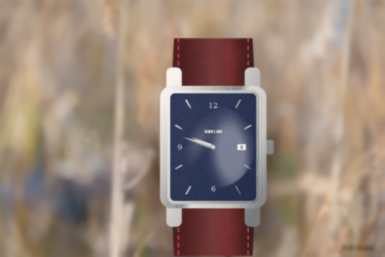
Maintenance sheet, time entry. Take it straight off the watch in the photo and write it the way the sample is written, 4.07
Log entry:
9.48
